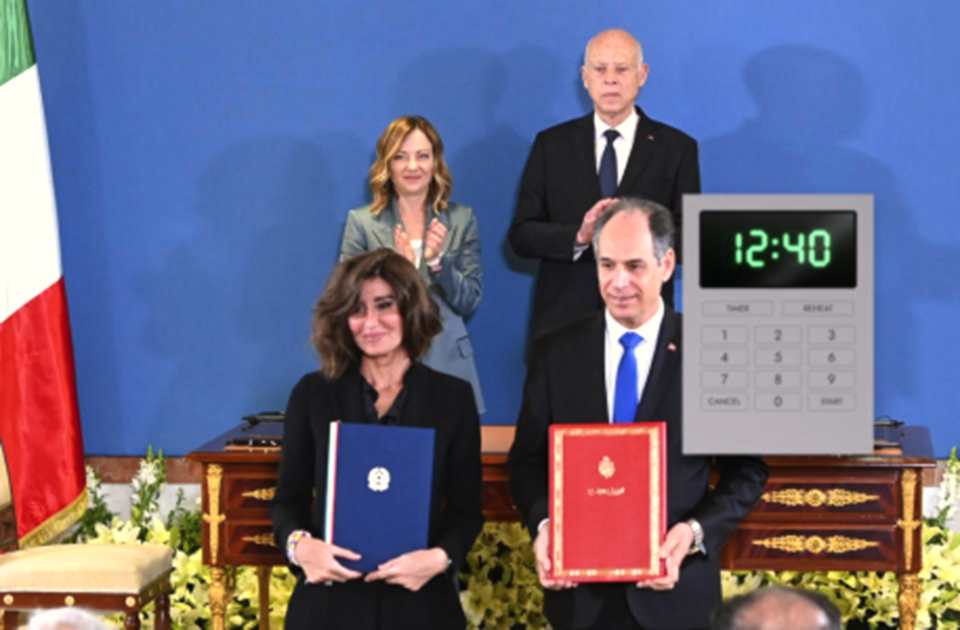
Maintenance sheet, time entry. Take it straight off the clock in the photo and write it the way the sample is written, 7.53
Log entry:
12.40
